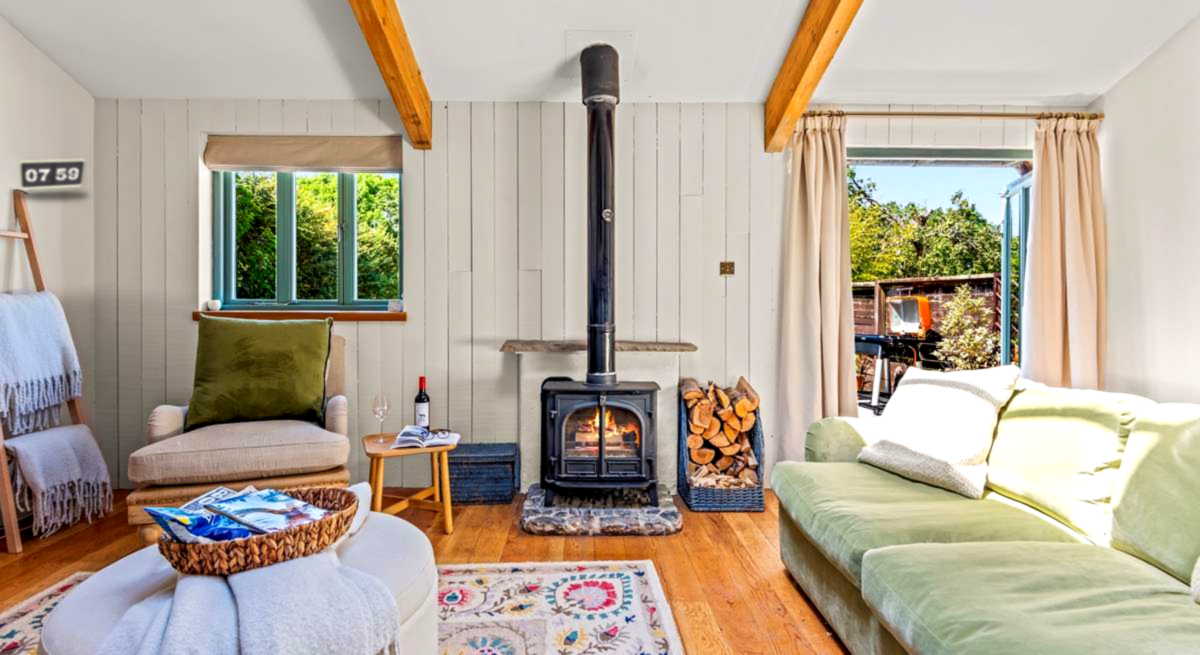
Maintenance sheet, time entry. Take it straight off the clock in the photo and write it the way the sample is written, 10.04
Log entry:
7.59
